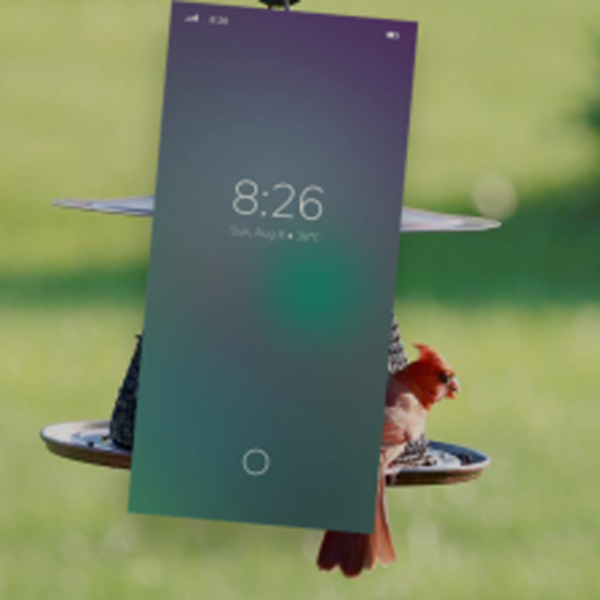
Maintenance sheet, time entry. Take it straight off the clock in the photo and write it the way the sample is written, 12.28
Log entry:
8.26
